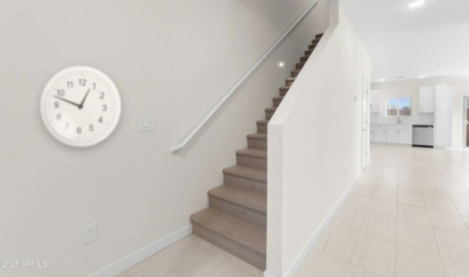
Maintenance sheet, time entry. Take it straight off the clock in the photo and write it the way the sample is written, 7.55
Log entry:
12.48
